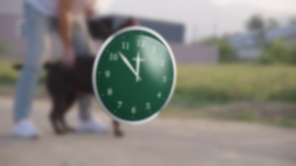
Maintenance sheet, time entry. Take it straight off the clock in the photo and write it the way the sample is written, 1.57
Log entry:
11.52
